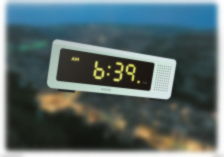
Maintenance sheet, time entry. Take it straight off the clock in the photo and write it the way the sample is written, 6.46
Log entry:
6.39
